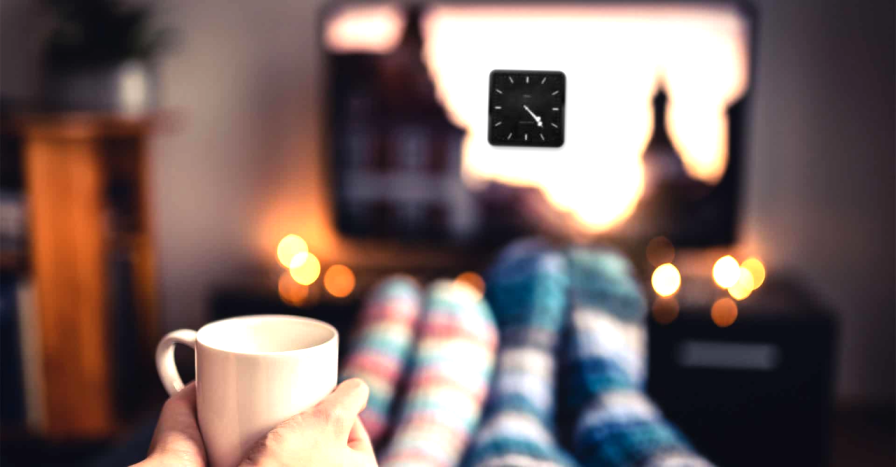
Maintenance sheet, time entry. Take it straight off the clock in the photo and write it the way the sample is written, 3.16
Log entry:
4.23
